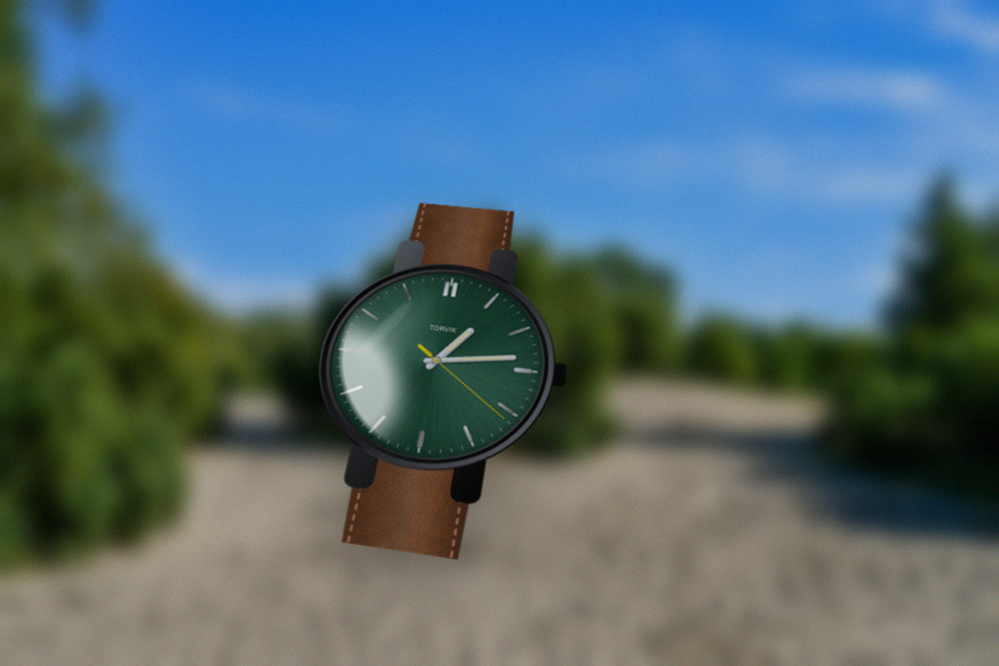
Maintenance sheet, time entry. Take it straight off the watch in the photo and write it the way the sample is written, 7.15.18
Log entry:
1.13.21
